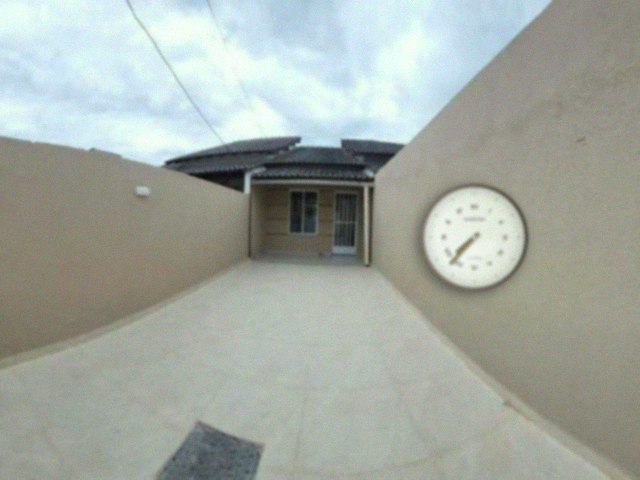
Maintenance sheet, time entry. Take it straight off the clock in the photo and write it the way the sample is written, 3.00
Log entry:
7.37
